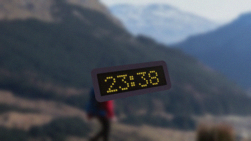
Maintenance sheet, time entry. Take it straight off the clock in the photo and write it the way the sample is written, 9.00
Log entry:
23.38
